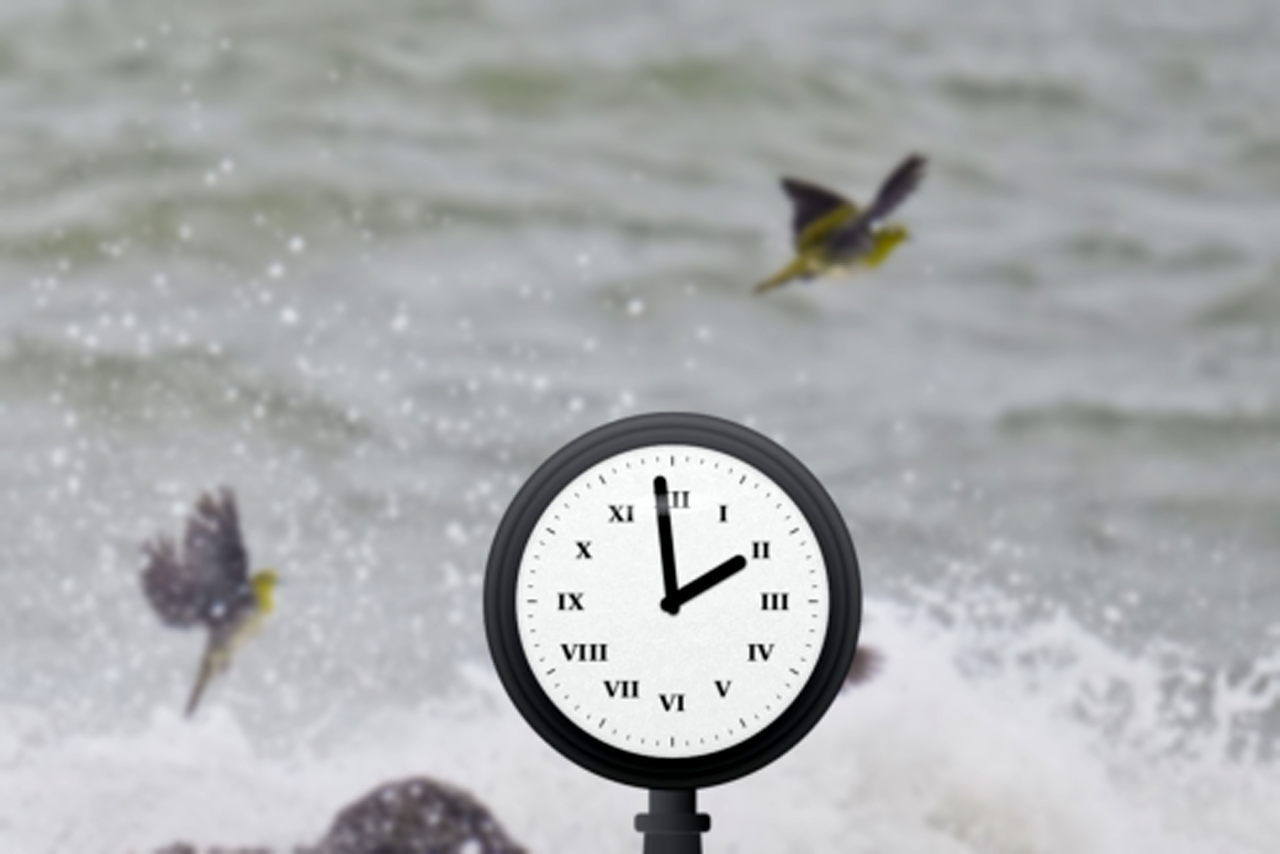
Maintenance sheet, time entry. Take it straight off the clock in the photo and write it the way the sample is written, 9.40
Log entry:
1.59
